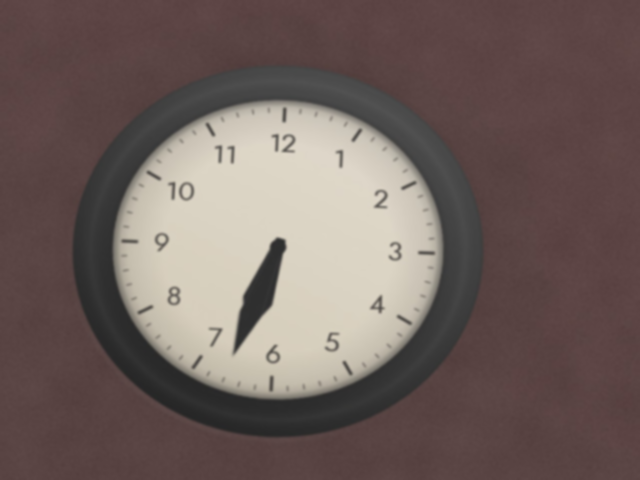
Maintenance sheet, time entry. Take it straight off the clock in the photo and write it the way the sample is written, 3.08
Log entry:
6.33
